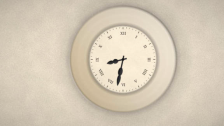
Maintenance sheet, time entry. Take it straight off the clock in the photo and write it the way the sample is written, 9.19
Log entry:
8.32
